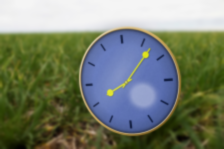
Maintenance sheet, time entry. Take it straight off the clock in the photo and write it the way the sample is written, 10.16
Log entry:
8.07
